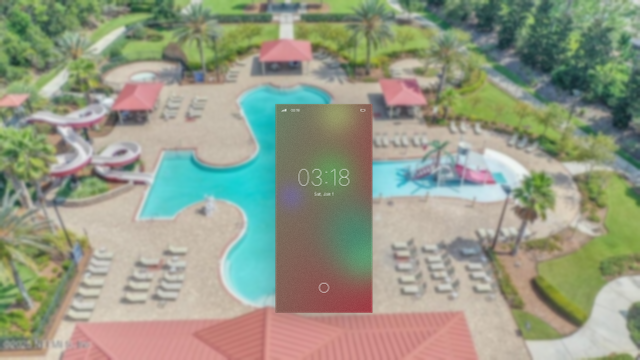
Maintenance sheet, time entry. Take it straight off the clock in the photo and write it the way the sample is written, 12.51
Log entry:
3.18
